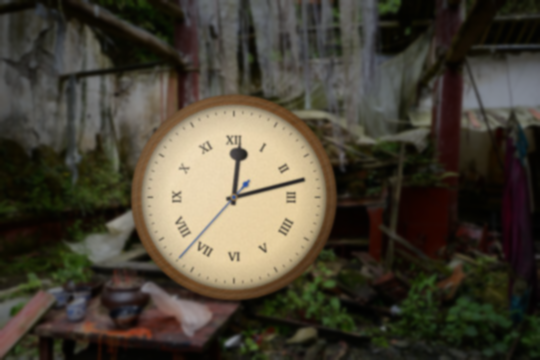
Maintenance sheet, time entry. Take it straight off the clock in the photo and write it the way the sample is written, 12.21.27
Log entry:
12.12.37
